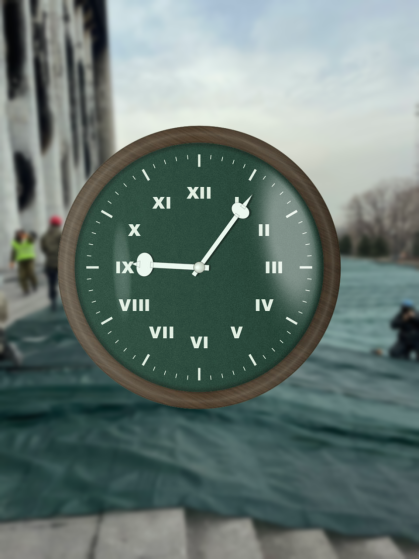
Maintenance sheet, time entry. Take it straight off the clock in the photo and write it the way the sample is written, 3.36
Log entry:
9.06
